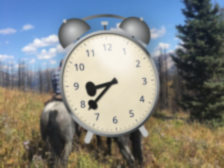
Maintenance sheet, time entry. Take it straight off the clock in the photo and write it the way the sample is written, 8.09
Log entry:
8.38
